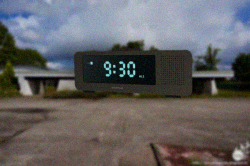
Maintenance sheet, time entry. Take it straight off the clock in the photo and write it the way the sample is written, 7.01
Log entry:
9.30
